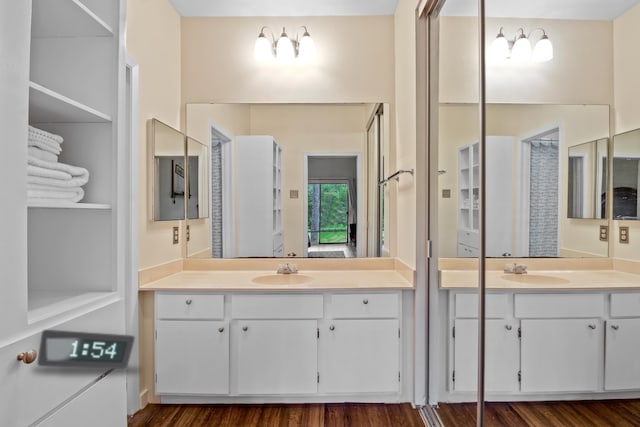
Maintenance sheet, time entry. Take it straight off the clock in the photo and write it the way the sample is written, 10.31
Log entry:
1.54
